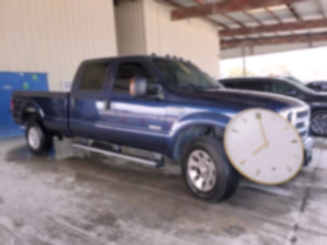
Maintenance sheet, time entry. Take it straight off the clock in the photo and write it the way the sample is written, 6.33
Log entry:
8.00
